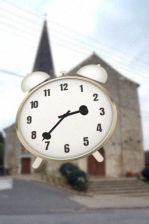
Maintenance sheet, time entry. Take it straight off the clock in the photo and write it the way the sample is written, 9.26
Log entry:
2.37
